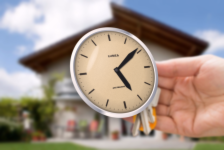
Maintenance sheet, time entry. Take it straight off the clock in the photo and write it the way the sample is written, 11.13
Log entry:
5.09
